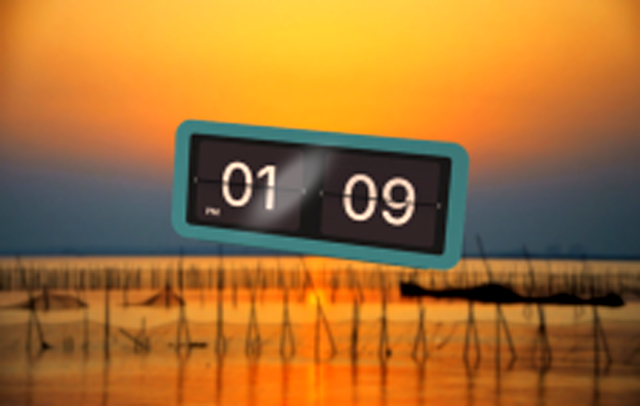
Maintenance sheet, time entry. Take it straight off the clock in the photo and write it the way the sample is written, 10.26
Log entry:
1.09
